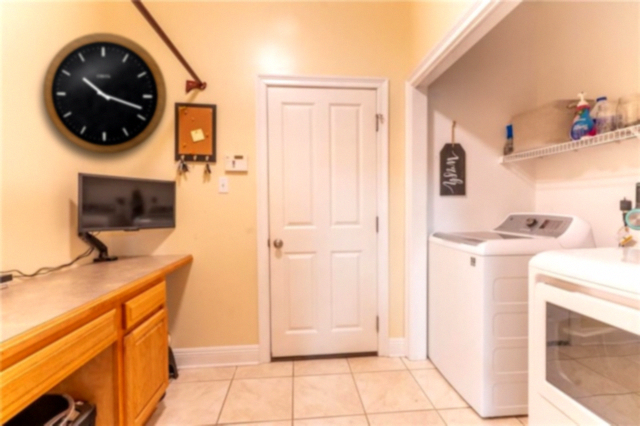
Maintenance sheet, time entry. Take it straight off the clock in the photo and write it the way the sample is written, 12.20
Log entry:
10.18
